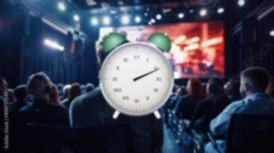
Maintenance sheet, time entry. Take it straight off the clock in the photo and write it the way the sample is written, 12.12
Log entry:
2.11
